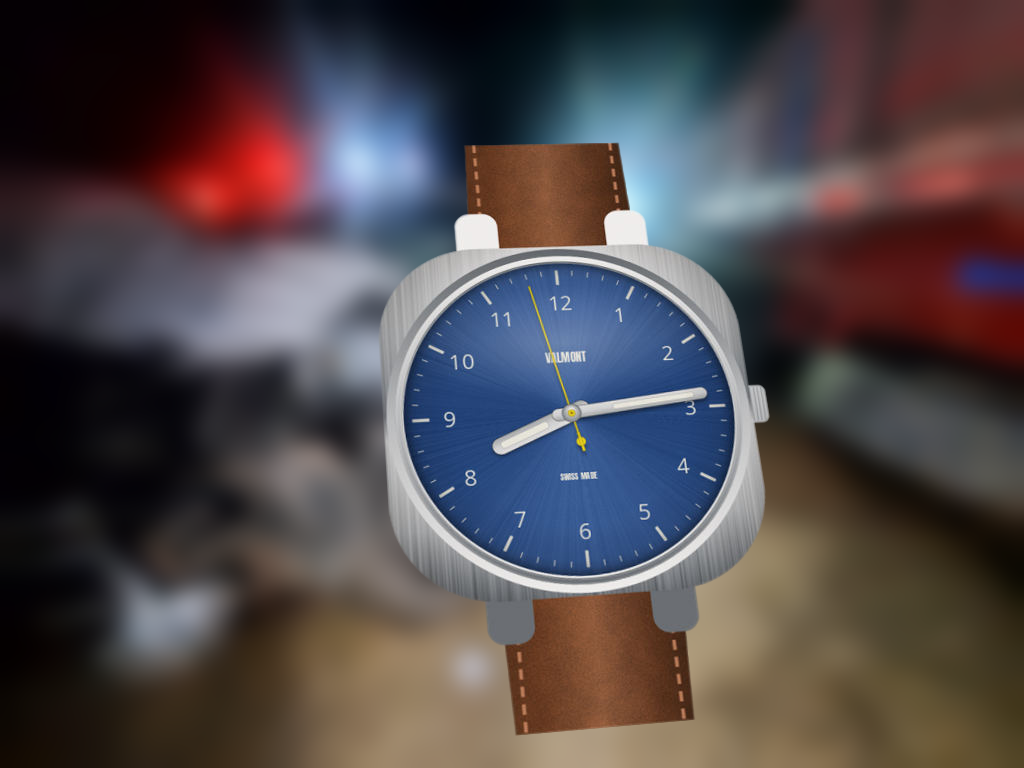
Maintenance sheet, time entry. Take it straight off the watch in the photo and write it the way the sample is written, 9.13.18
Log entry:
8.13.58
